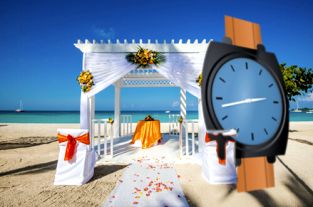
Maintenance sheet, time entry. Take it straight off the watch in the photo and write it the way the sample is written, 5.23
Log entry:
2.43
